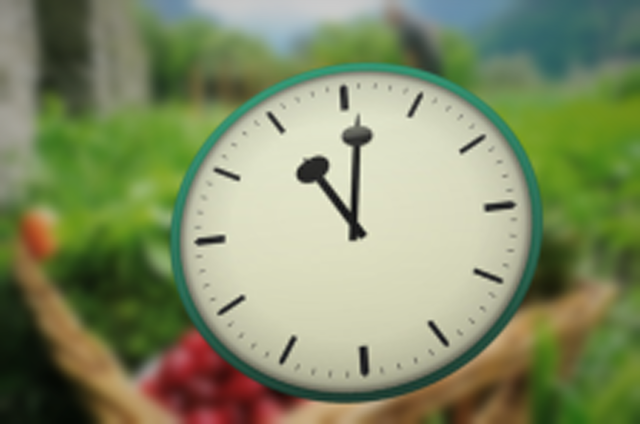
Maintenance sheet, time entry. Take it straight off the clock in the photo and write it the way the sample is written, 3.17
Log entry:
11.01
